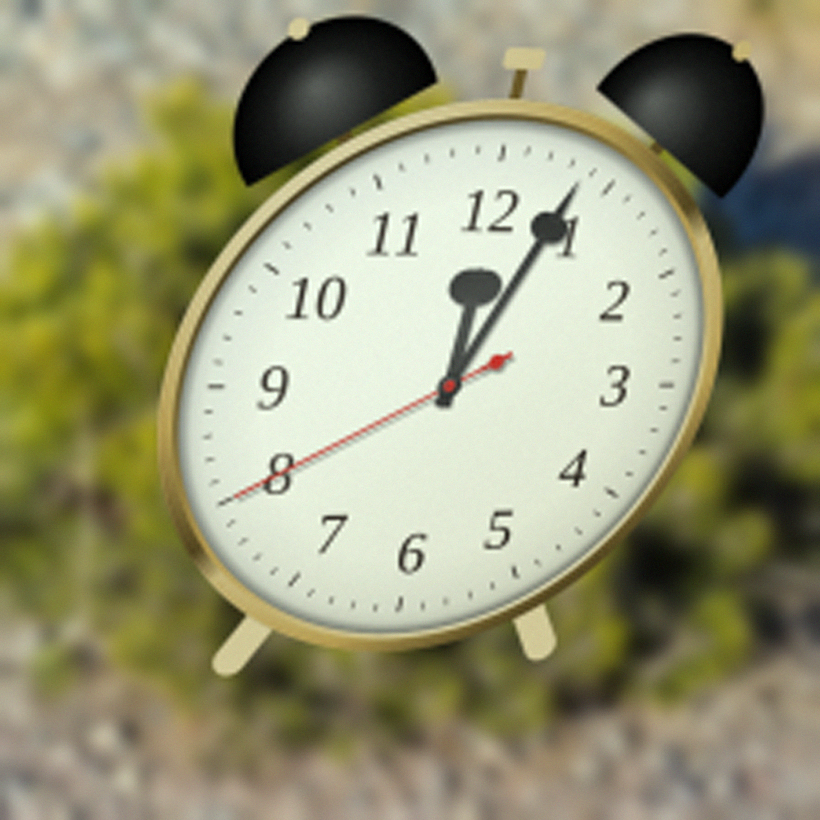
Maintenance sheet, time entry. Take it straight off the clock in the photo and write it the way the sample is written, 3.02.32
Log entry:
12.03.40
